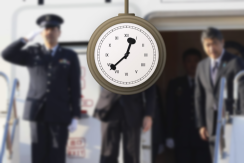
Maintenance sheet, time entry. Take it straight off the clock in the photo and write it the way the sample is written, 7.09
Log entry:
12.38
